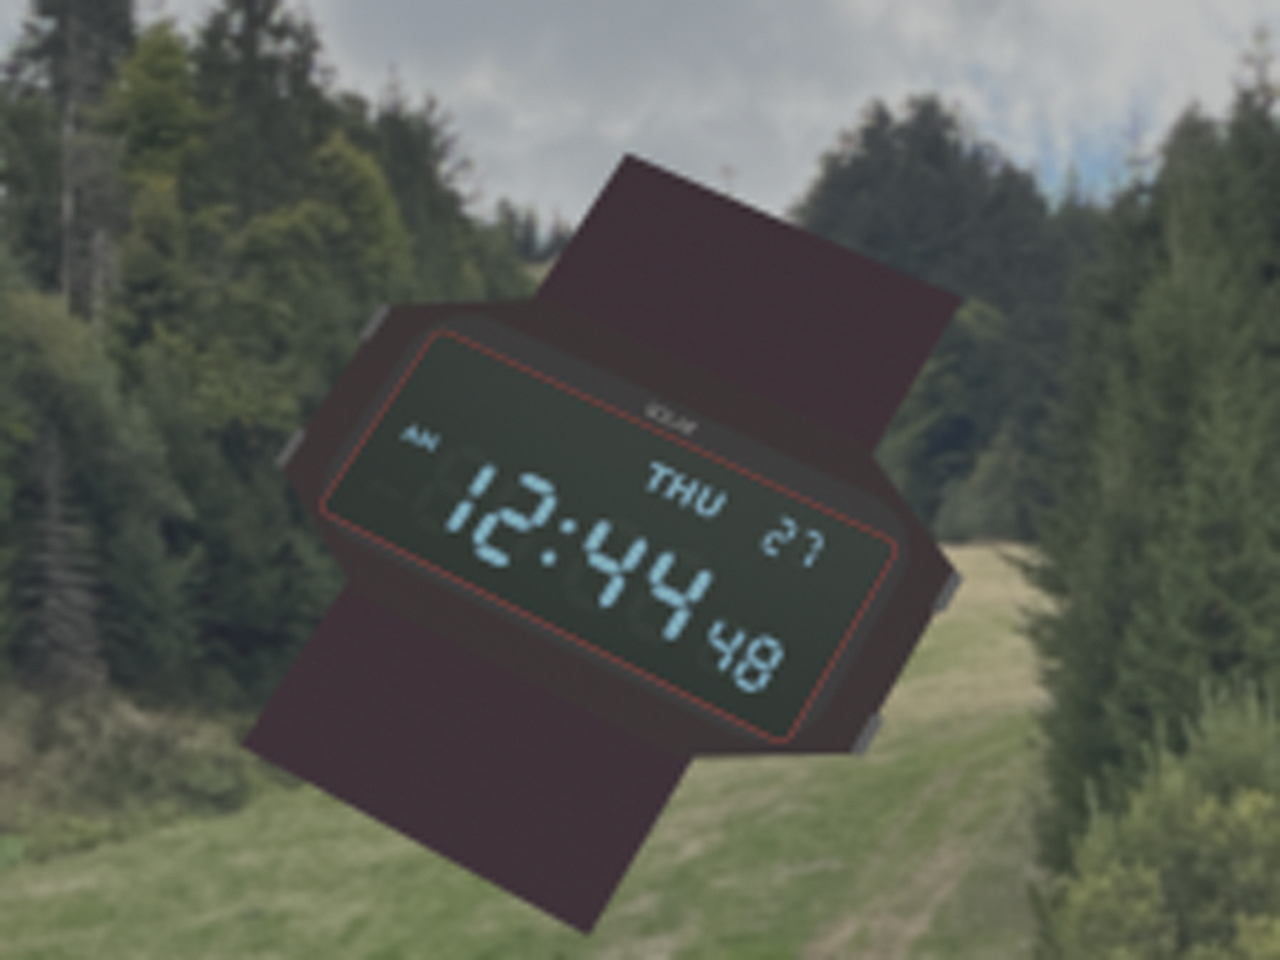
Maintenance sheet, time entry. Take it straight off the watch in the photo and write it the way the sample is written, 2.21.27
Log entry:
12.44.48
